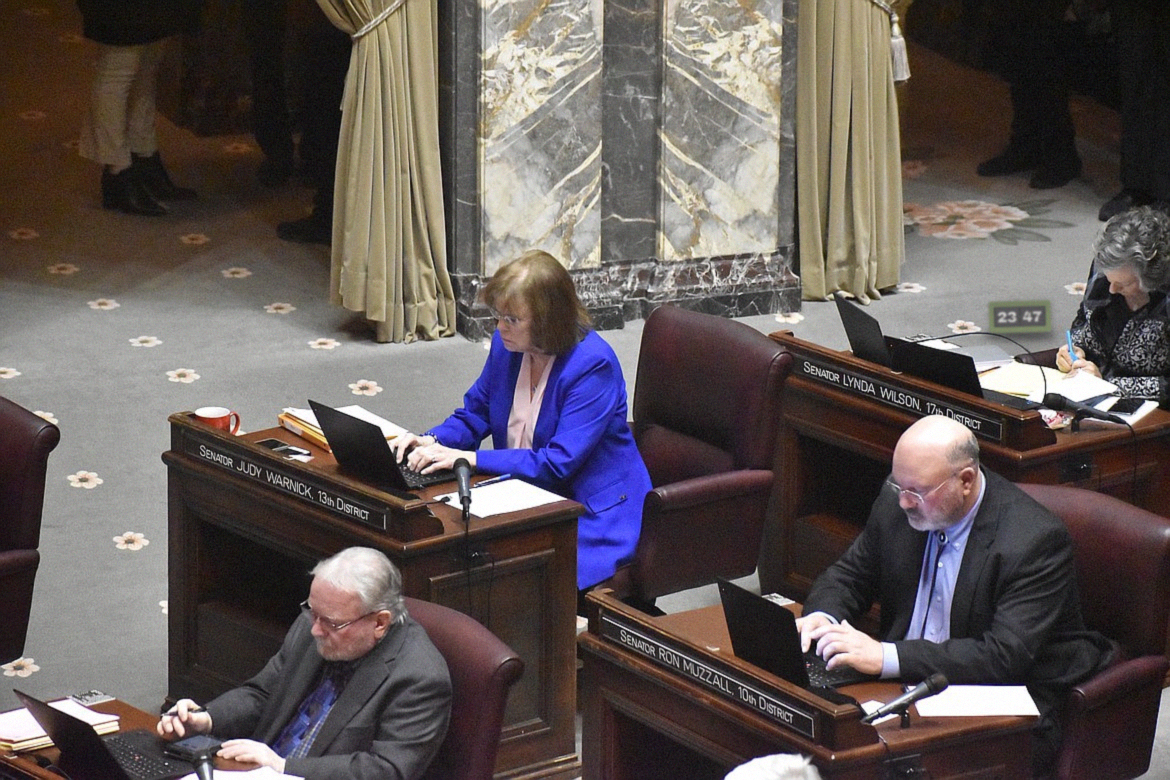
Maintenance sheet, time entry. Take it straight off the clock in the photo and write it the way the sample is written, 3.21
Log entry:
23.47
